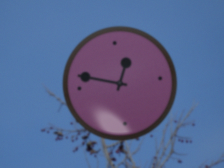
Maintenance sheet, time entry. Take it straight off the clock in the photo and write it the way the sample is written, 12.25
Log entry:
12.48
